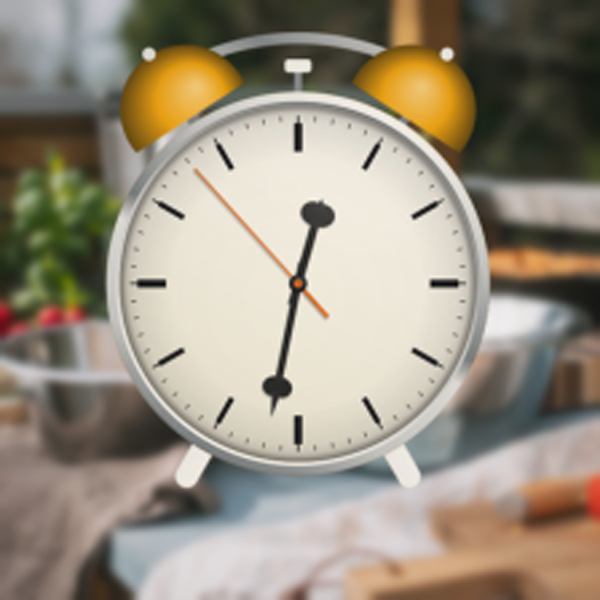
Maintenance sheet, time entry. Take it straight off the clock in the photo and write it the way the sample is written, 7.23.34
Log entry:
12.31.53
